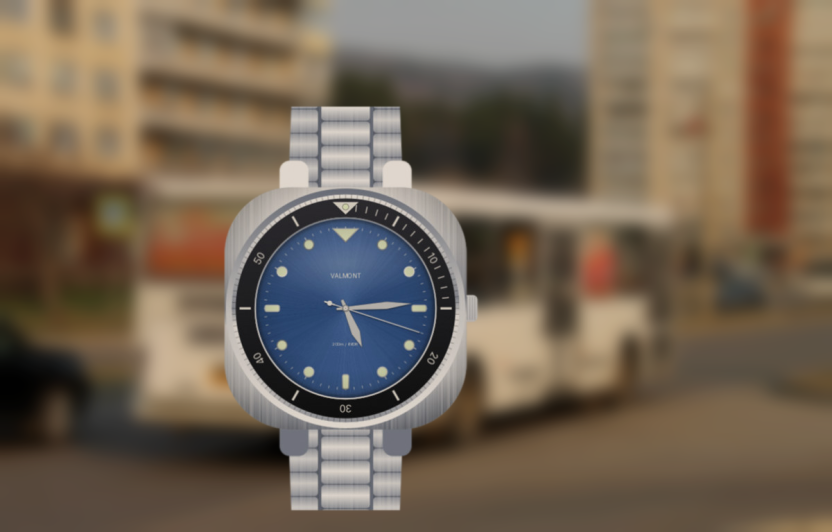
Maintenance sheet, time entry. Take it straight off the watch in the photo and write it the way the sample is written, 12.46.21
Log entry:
5.14.18
